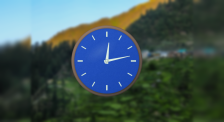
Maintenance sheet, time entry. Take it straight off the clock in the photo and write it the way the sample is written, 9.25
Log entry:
12.13
